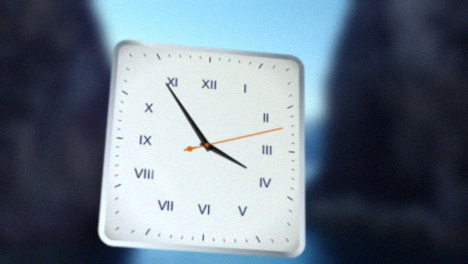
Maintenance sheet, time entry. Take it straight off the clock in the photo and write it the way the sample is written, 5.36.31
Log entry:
3.54.12
